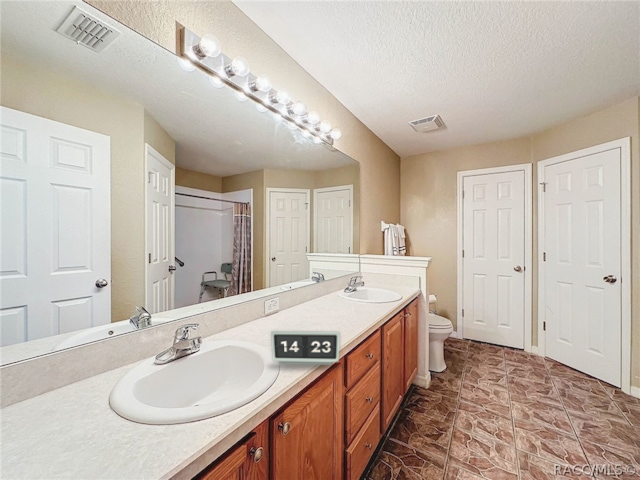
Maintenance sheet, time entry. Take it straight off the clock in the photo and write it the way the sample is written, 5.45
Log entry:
14.23
